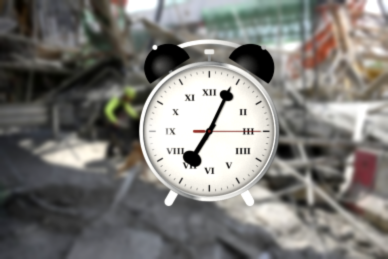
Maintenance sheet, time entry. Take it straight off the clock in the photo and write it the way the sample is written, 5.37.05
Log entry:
7.04.15
